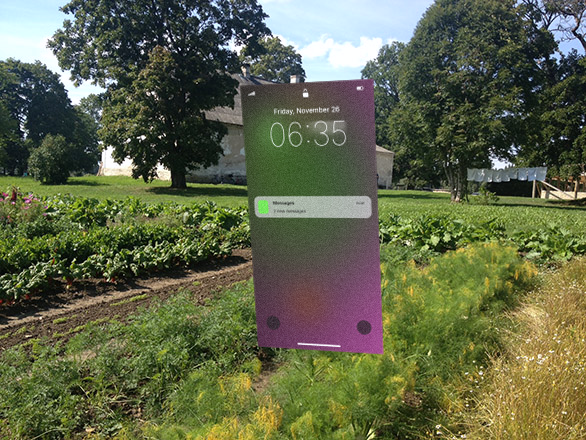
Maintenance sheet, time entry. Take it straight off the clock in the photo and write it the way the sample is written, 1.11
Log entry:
6.35
